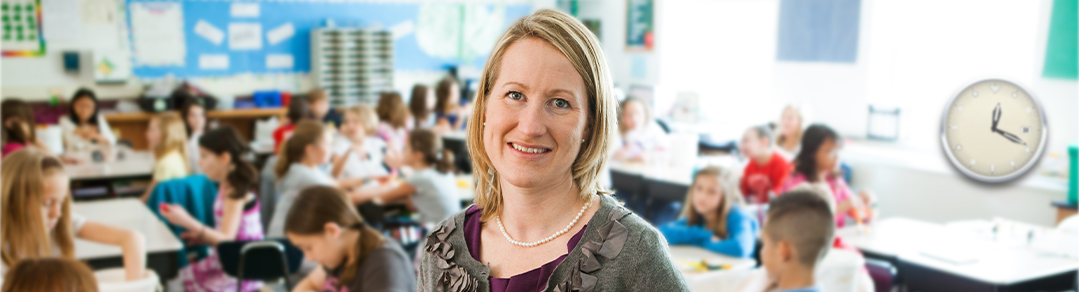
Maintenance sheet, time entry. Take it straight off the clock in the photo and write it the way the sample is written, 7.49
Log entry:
12.19
